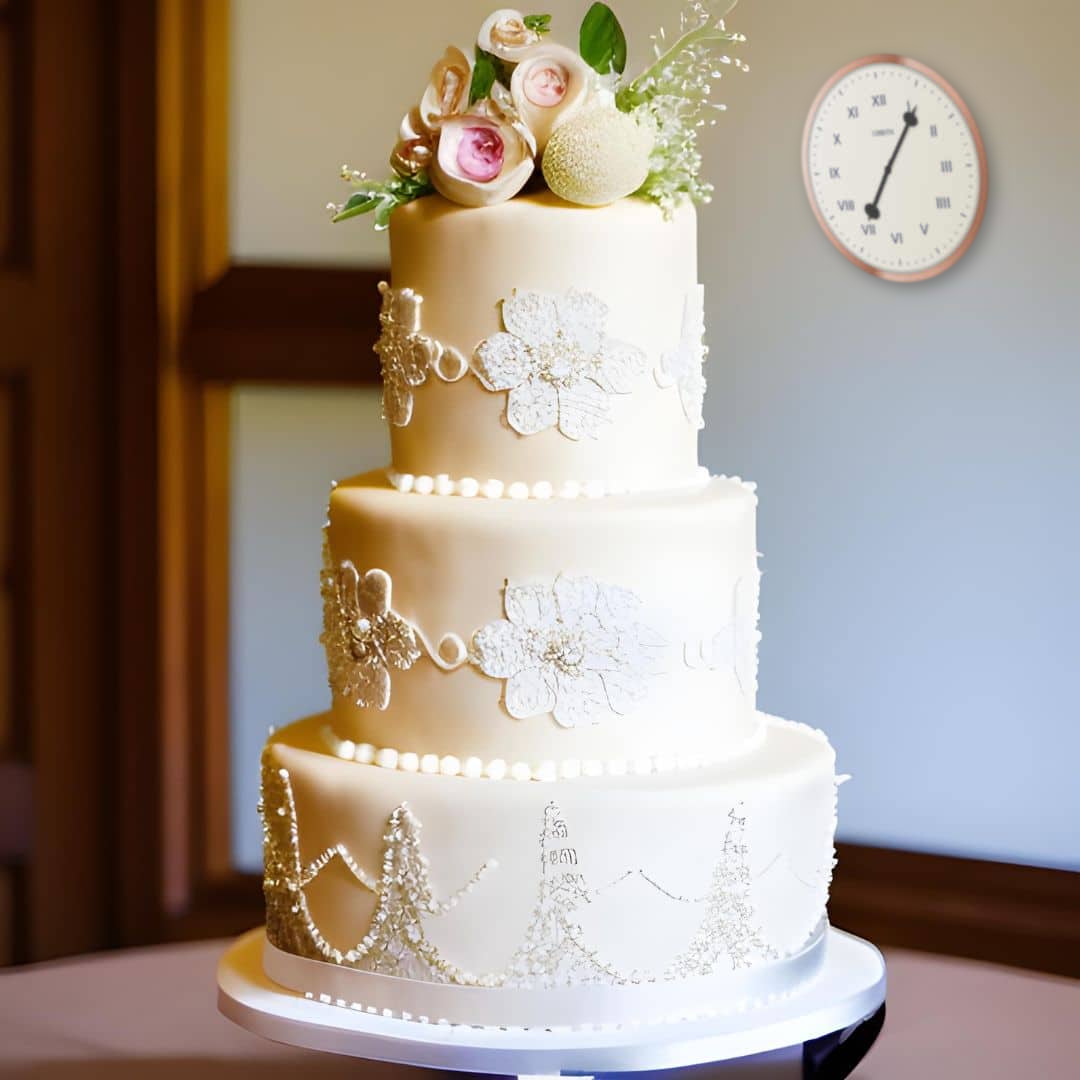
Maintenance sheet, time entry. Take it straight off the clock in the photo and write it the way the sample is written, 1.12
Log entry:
7.06
